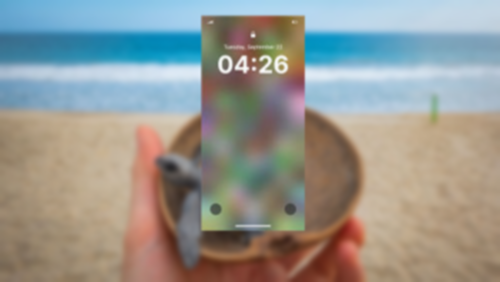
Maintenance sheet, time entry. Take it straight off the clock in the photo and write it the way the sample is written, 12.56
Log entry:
4.26
